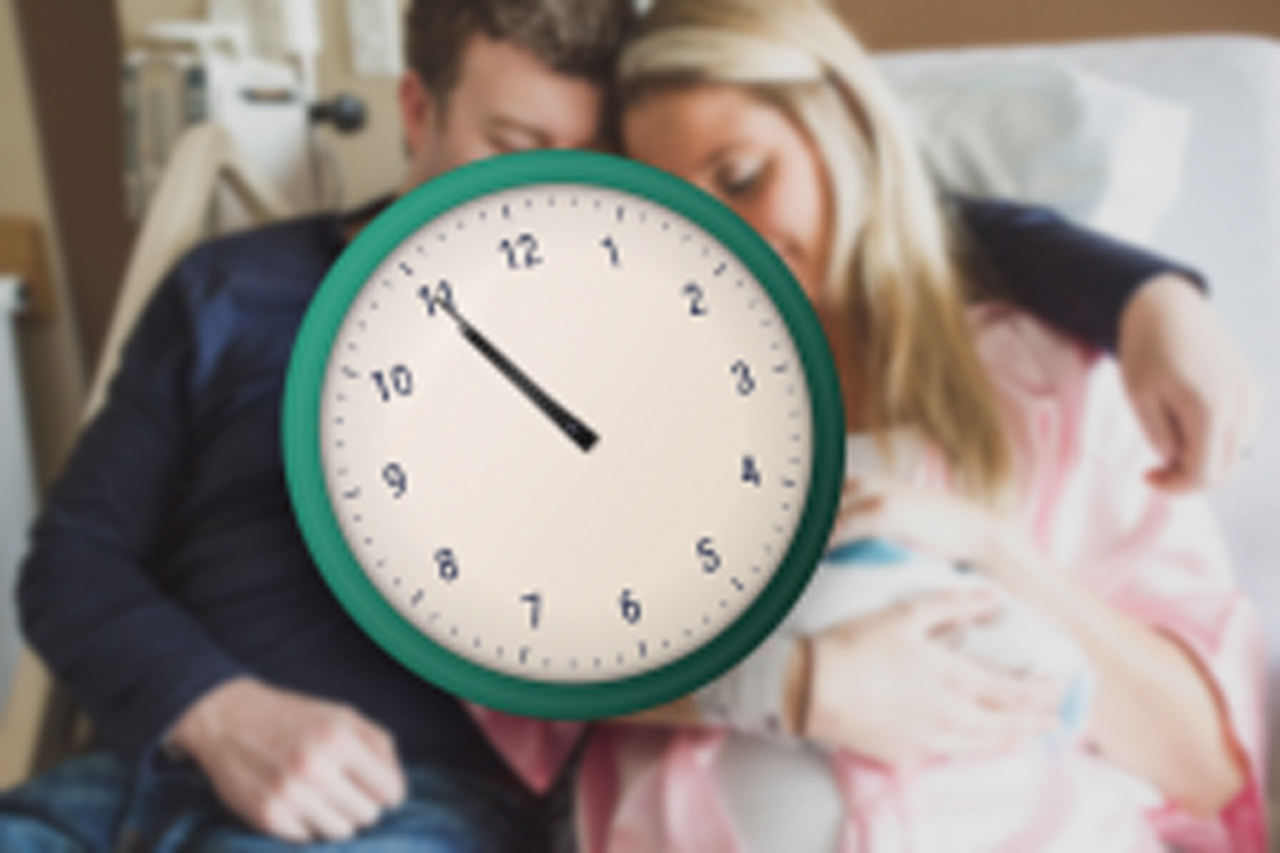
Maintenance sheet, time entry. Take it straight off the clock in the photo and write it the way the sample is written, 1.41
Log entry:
10.55
